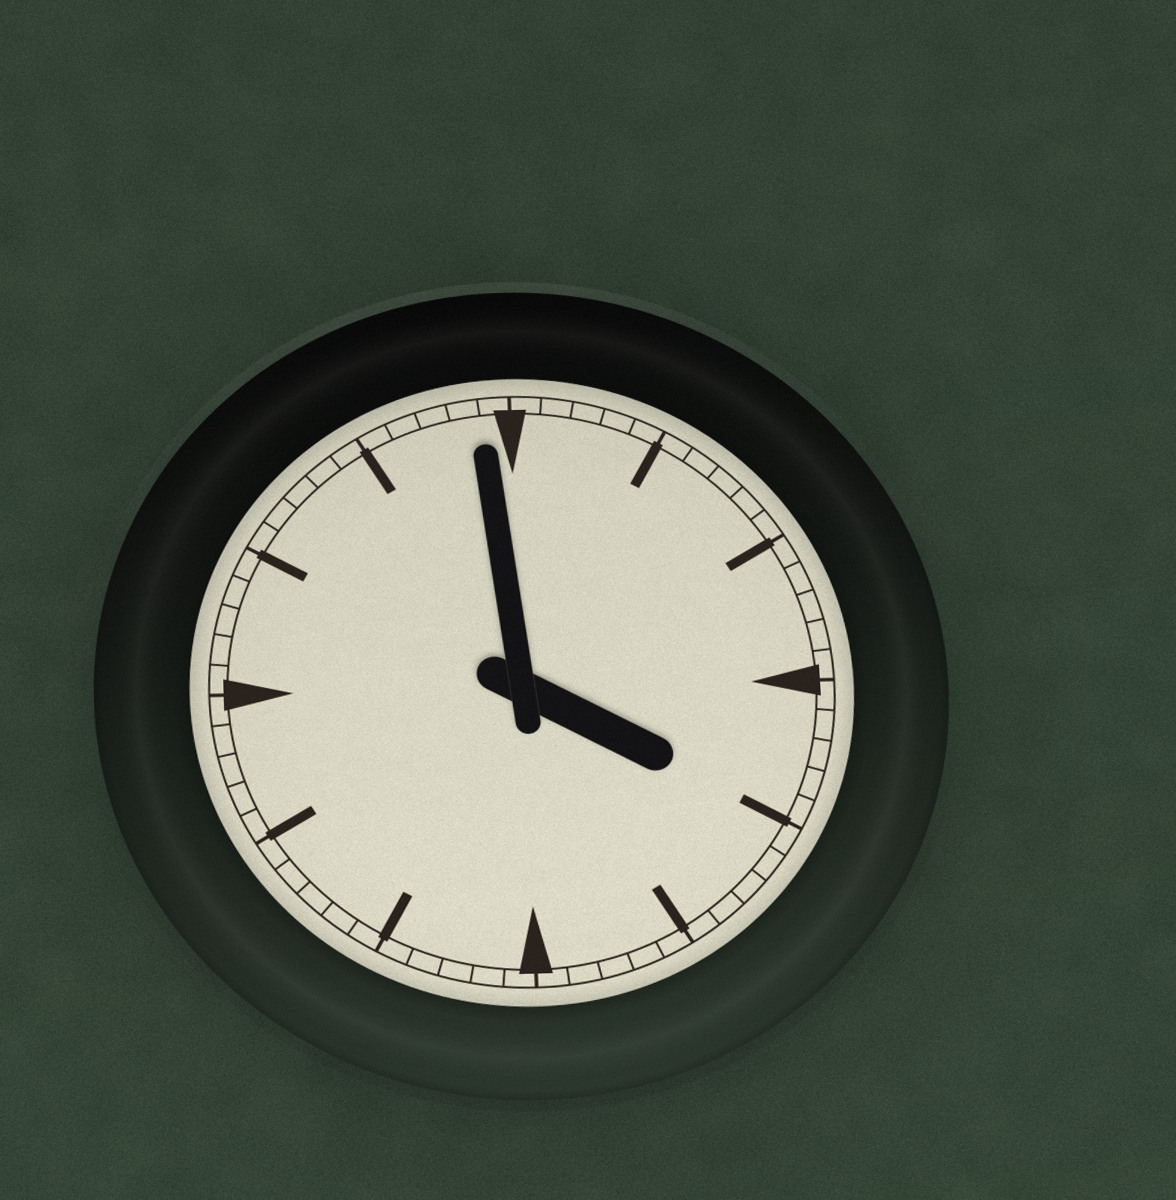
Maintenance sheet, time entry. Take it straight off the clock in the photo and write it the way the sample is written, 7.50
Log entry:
3.59
